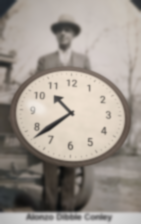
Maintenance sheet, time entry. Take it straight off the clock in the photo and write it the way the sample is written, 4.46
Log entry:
10.38
